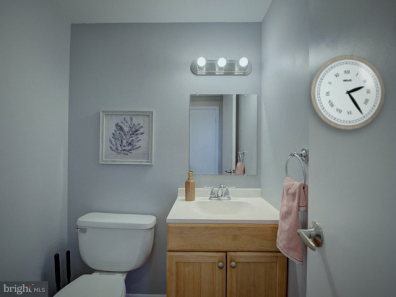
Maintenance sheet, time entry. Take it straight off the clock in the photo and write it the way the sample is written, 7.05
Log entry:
2.25
